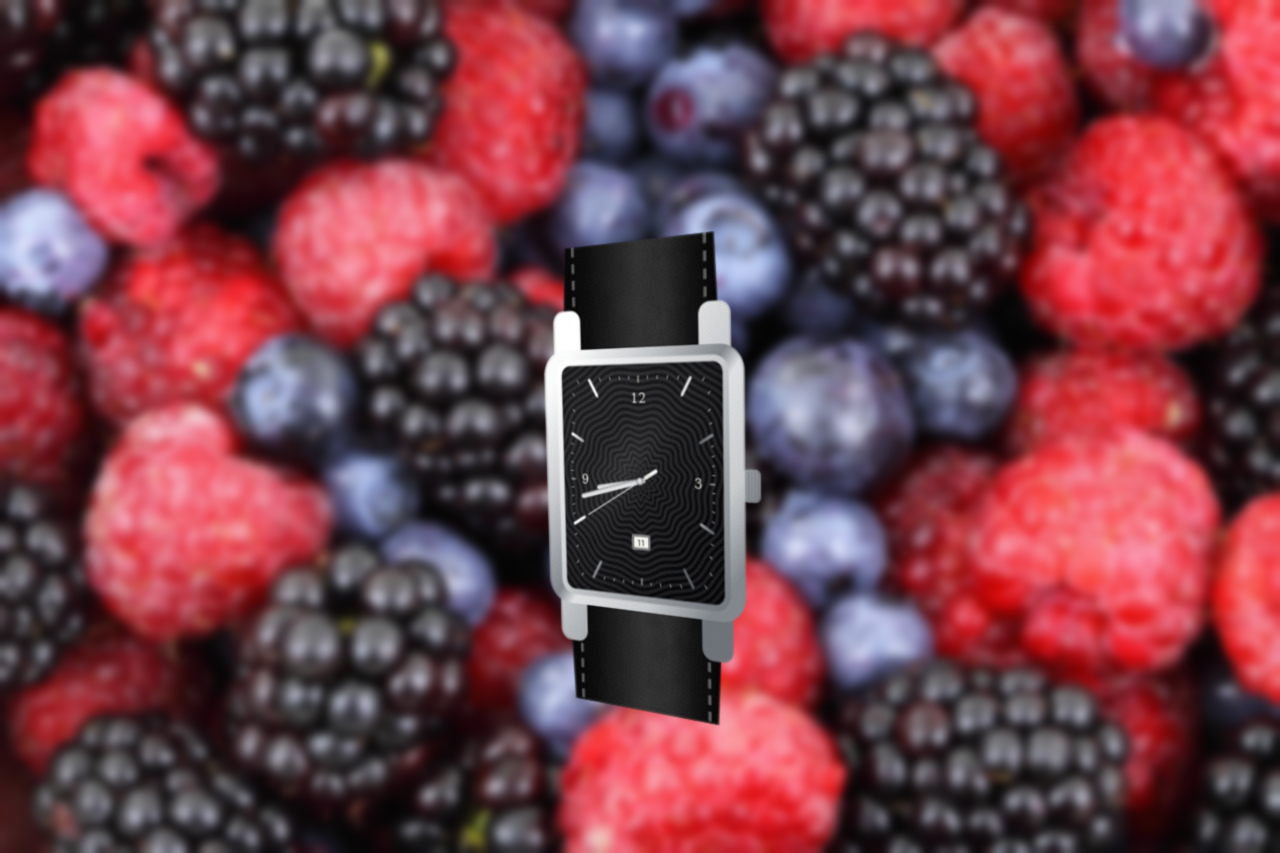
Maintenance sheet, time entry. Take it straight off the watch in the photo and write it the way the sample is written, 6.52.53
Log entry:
8.42.40
